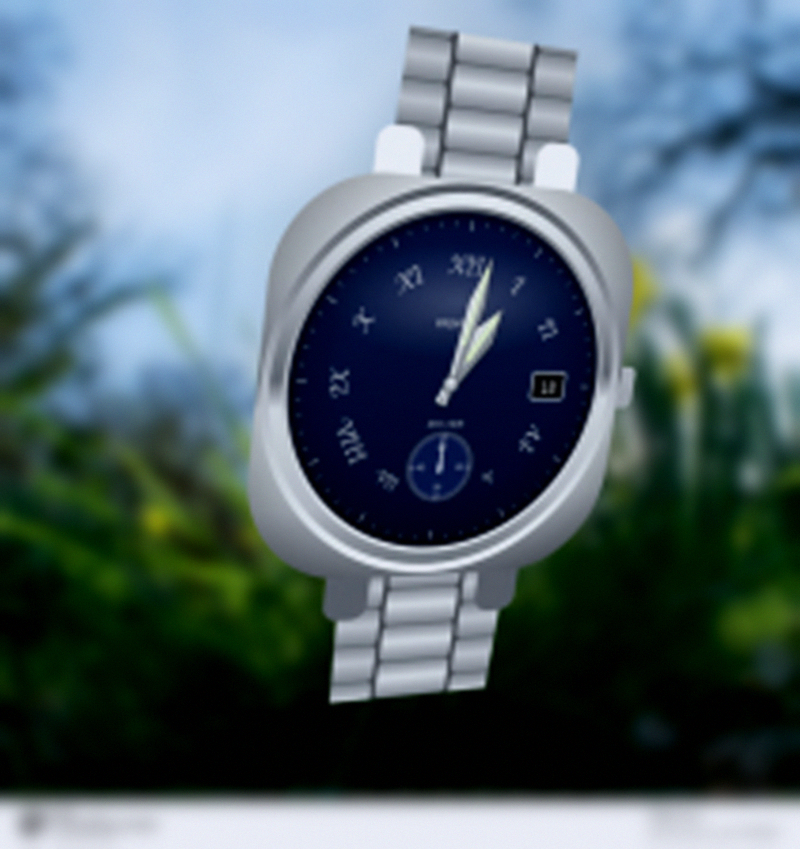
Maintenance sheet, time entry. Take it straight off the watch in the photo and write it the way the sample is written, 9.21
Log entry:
1.02
